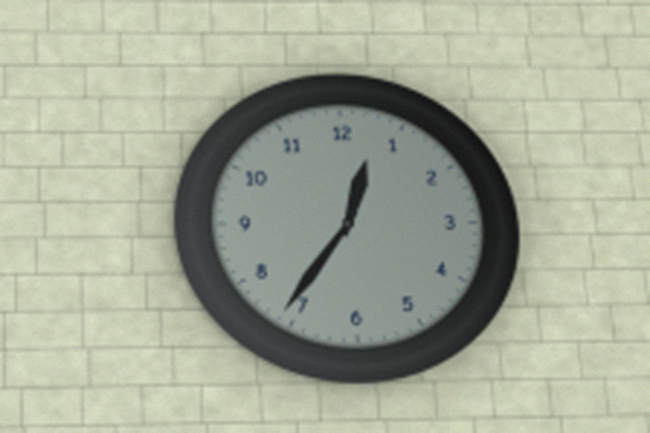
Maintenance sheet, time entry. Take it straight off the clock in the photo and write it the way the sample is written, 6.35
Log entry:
12.36
